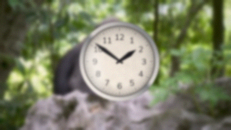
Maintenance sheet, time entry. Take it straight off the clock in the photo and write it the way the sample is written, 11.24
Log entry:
1.51
